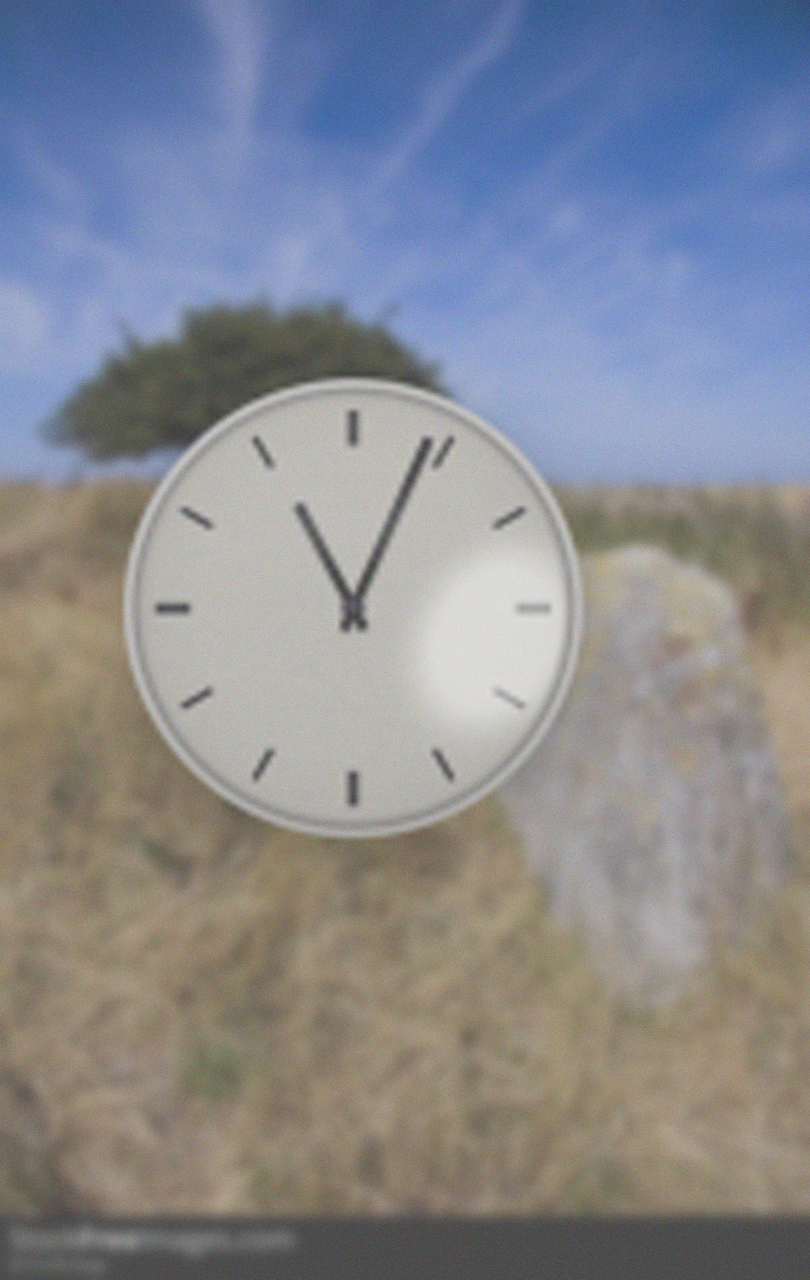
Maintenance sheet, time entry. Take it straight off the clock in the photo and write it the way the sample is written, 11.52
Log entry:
11.04
